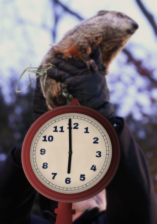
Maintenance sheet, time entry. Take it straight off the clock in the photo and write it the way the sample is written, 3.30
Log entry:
5.59
